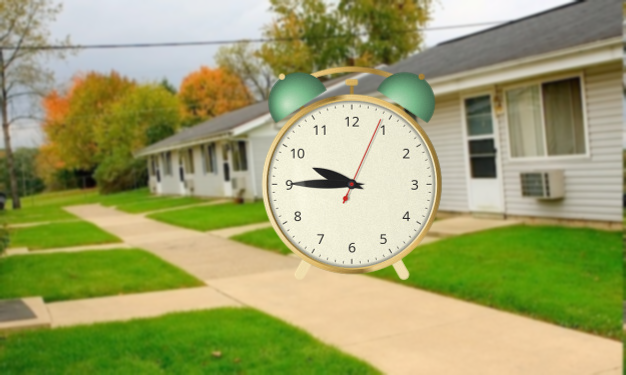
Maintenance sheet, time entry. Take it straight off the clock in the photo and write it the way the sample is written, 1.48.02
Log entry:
9.45.04
